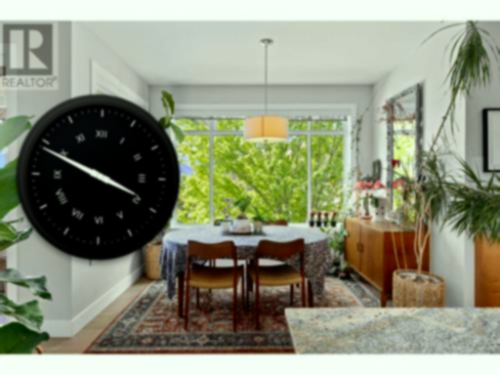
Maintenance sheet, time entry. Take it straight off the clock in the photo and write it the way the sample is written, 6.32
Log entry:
3.49
